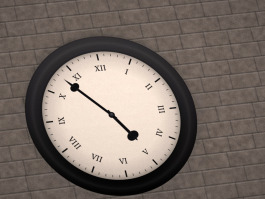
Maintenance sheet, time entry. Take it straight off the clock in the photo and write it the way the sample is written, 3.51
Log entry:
4.53
